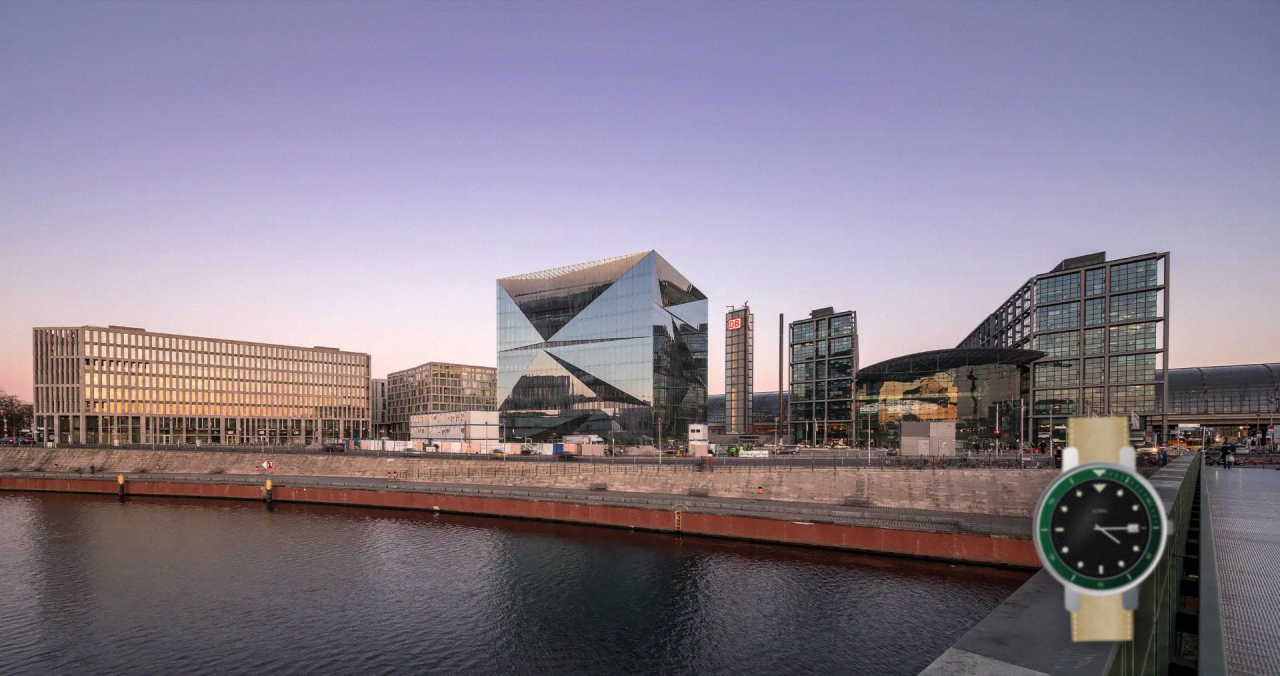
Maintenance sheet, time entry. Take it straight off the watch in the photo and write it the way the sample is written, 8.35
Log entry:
4.15
